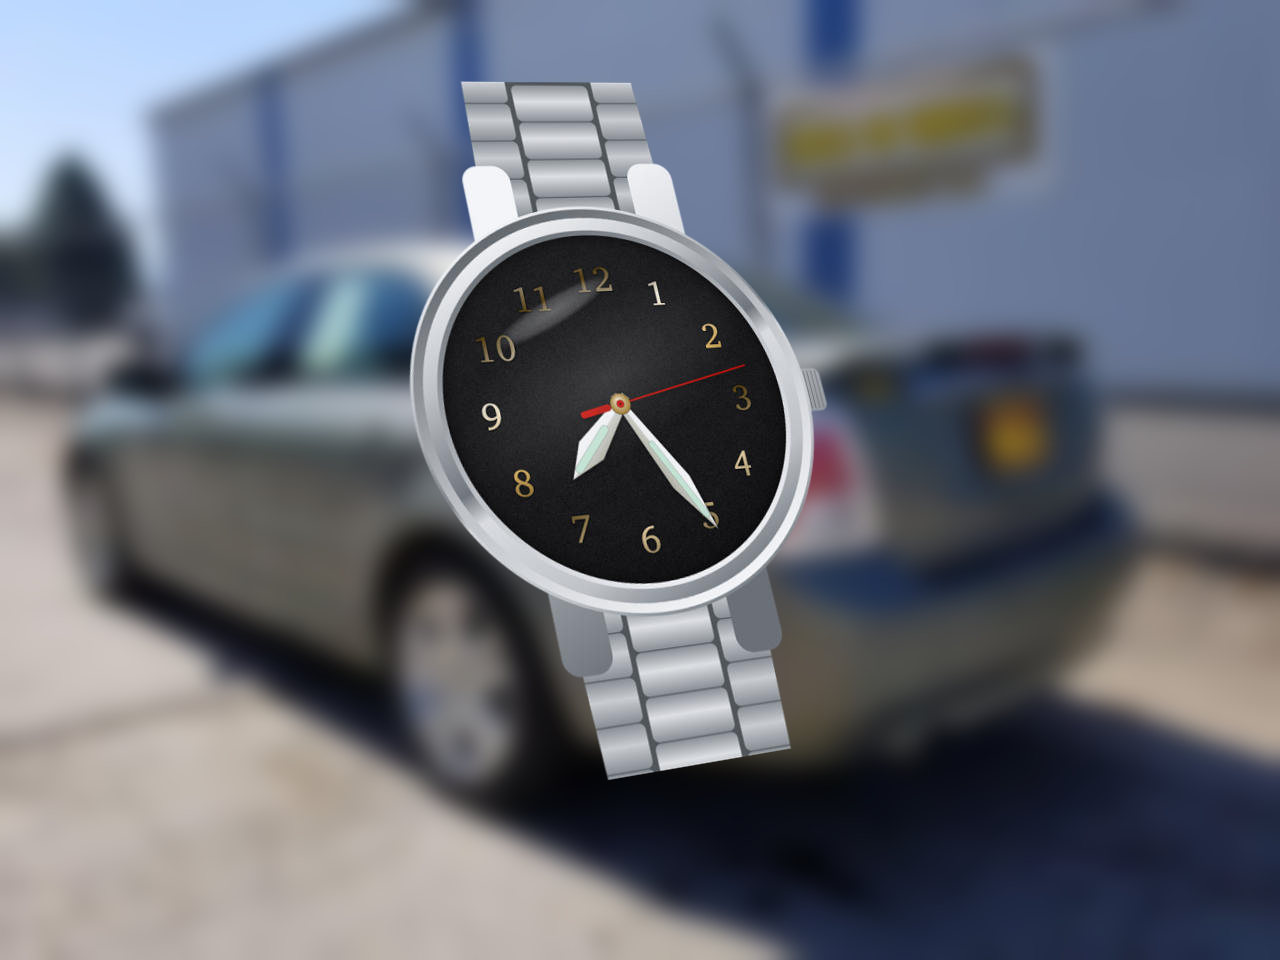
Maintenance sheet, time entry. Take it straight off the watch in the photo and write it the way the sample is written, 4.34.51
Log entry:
7.25.13
